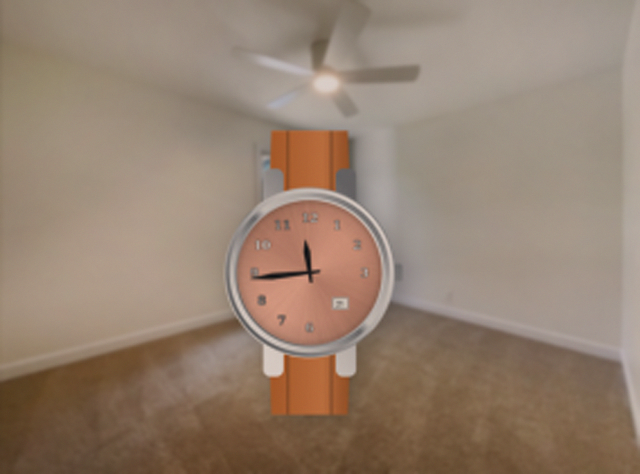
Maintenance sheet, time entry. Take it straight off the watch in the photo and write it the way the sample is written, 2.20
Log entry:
11.44
